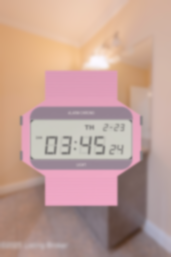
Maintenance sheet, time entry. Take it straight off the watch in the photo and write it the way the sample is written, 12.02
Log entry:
3.45
